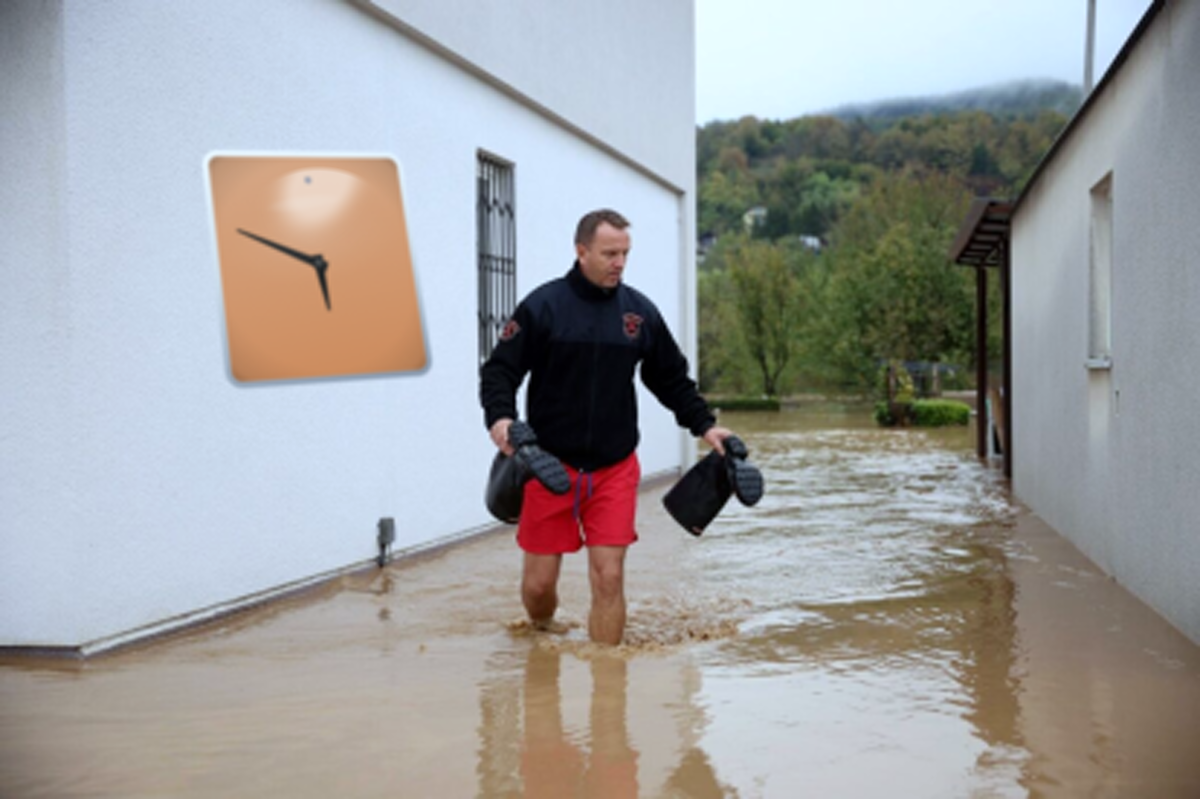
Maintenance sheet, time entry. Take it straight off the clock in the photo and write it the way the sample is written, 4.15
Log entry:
5.49
